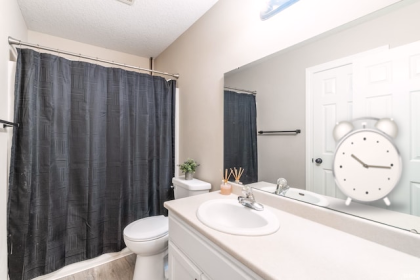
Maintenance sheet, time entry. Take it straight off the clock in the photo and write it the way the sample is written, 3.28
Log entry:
10.16
